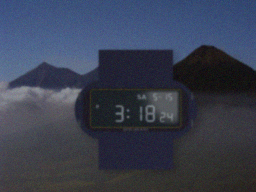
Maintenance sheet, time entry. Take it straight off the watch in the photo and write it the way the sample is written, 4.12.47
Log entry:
3.18.24
